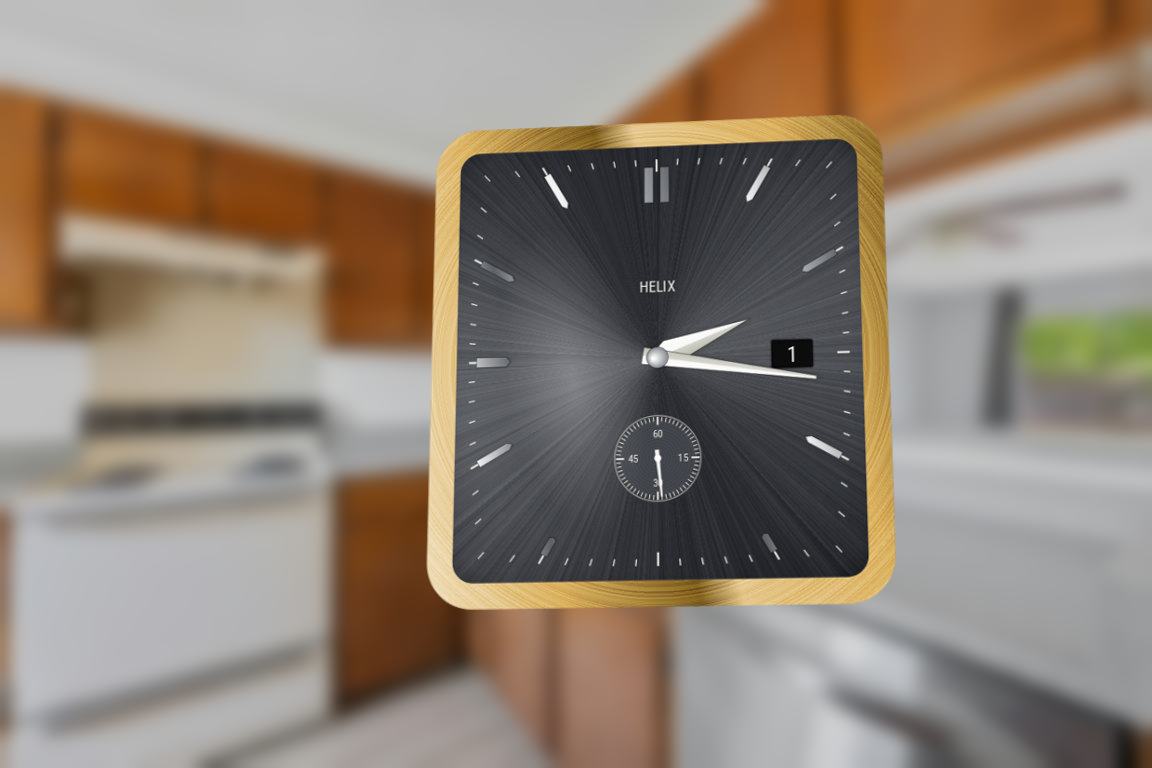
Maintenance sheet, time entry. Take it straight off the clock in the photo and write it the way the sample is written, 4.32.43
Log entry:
2.16.29
